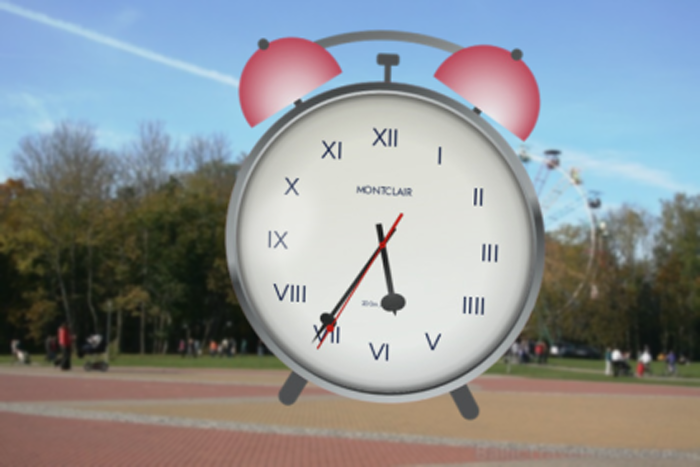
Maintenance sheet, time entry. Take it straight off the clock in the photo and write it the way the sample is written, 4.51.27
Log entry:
5.35.35
